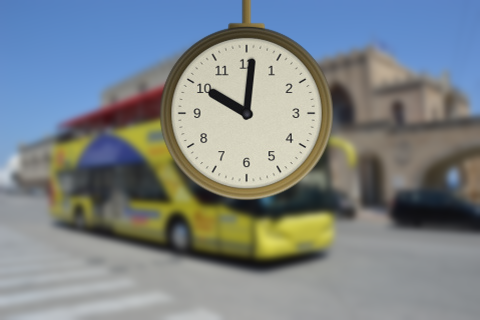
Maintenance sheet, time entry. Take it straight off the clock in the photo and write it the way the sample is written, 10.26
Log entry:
10.01
